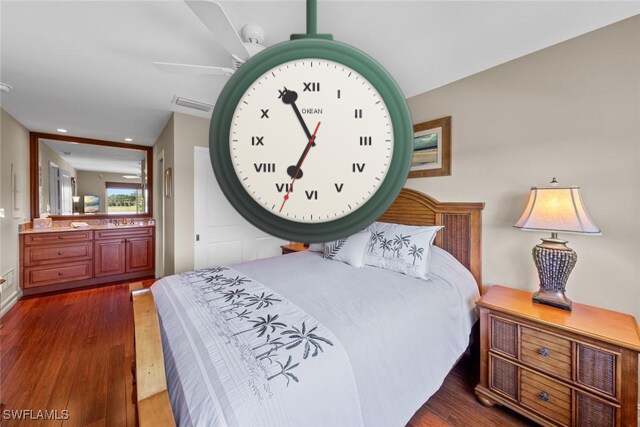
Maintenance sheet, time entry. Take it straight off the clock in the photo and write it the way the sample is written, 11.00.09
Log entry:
6.55.34
